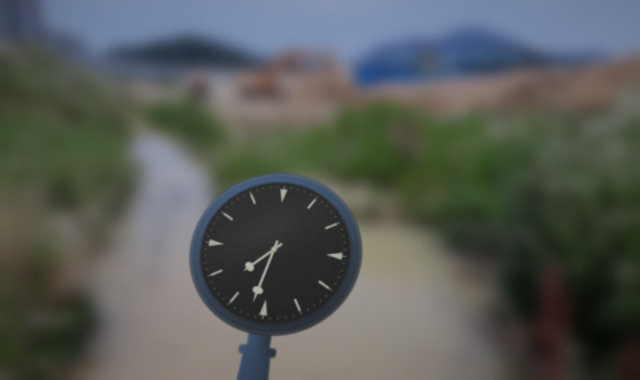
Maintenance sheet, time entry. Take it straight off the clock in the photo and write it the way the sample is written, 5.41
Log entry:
7.32
